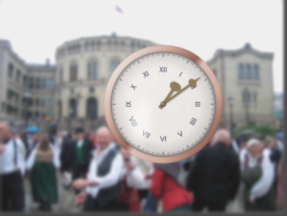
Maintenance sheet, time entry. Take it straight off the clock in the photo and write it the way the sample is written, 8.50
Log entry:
1.09
